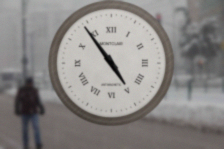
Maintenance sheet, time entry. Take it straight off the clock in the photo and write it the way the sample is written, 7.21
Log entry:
4.54
